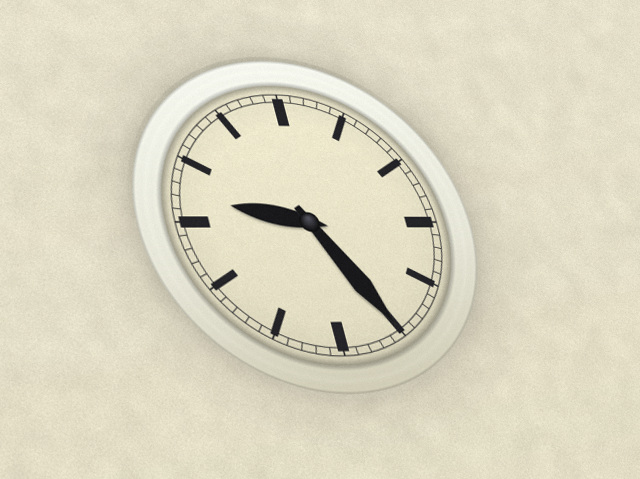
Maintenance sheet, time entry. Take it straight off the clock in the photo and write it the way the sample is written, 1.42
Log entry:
9.25
